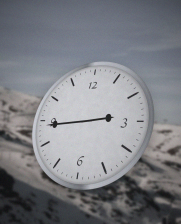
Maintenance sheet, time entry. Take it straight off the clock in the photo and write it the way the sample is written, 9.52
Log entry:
2.44
